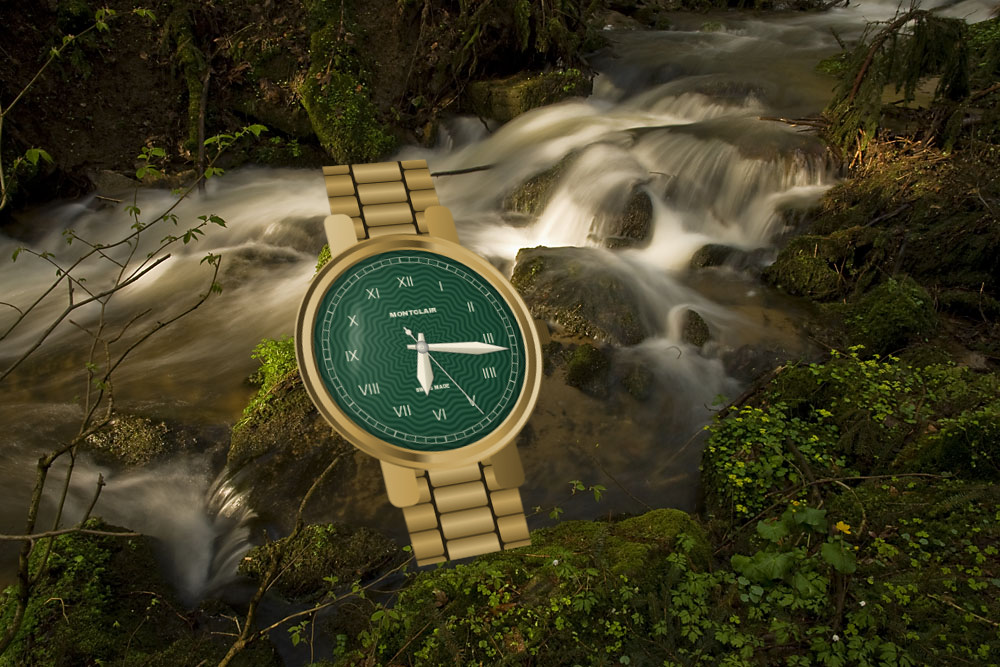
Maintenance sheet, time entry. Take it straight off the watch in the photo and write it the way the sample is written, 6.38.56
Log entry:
6.16.25
